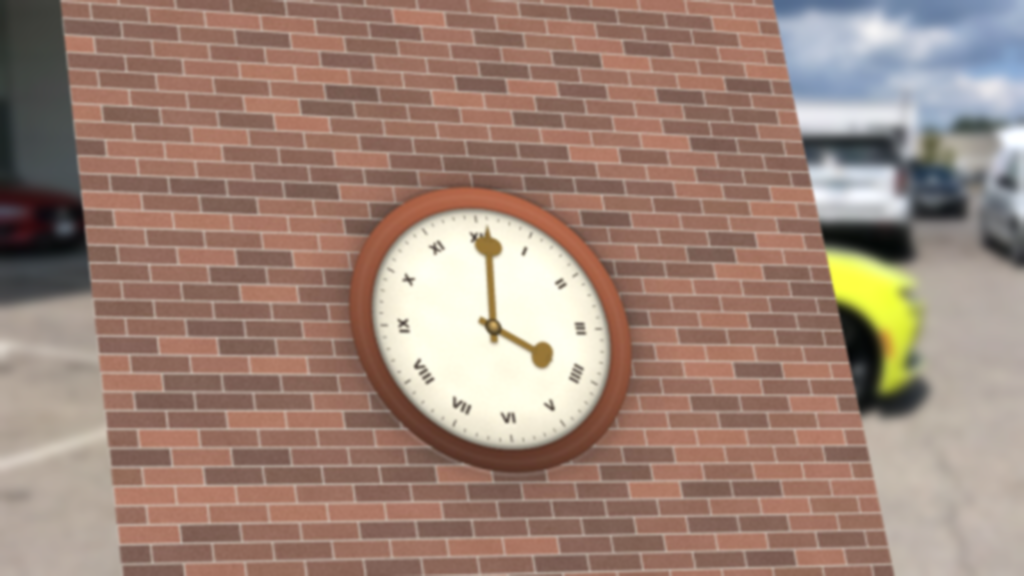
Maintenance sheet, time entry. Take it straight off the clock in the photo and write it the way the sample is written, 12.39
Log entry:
4.01
